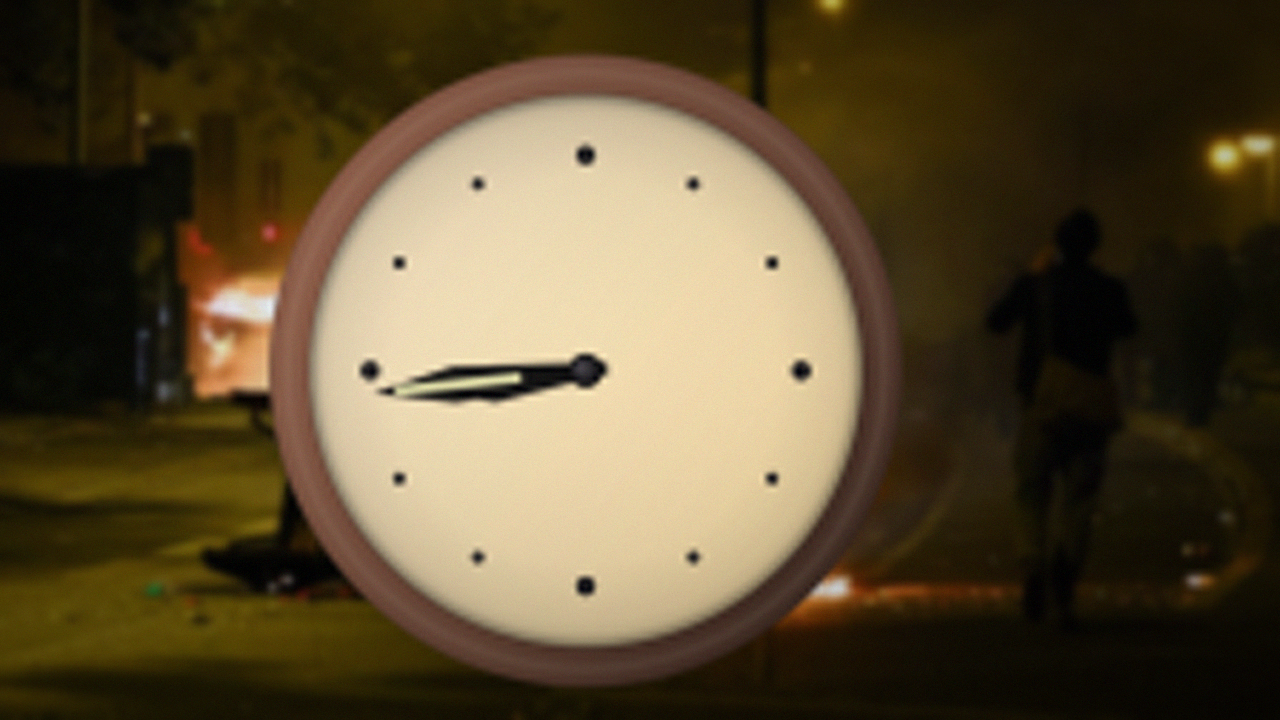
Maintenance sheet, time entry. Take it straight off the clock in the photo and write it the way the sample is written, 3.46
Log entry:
8.44
